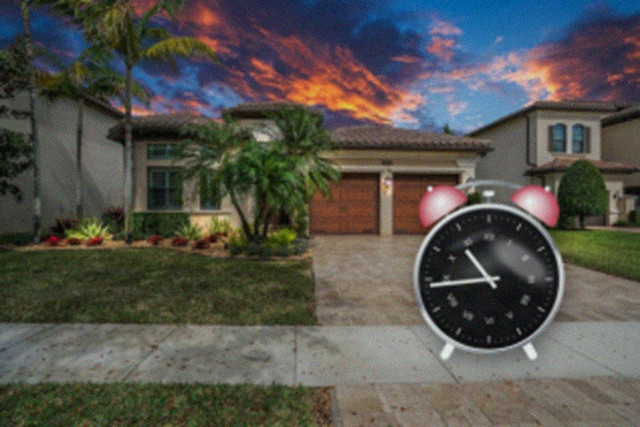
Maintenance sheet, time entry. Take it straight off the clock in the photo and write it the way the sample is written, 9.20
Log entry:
10.44
